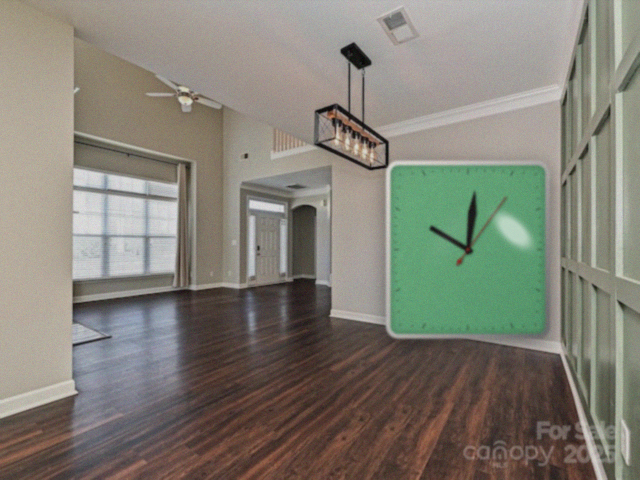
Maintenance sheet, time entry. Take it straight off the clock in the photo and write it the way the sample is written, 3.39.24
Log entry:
10.01.06
